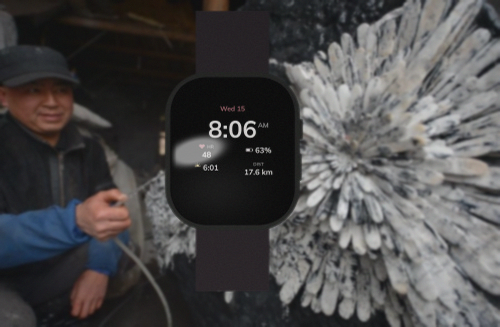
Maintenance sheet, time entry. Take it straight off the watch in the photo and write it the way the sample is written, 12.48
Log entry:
8.06
